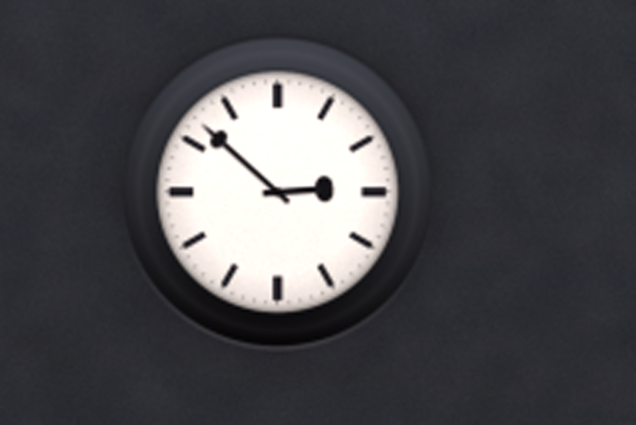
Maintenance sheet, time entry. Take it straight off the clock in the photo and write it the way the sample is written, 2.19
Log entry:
2.52
